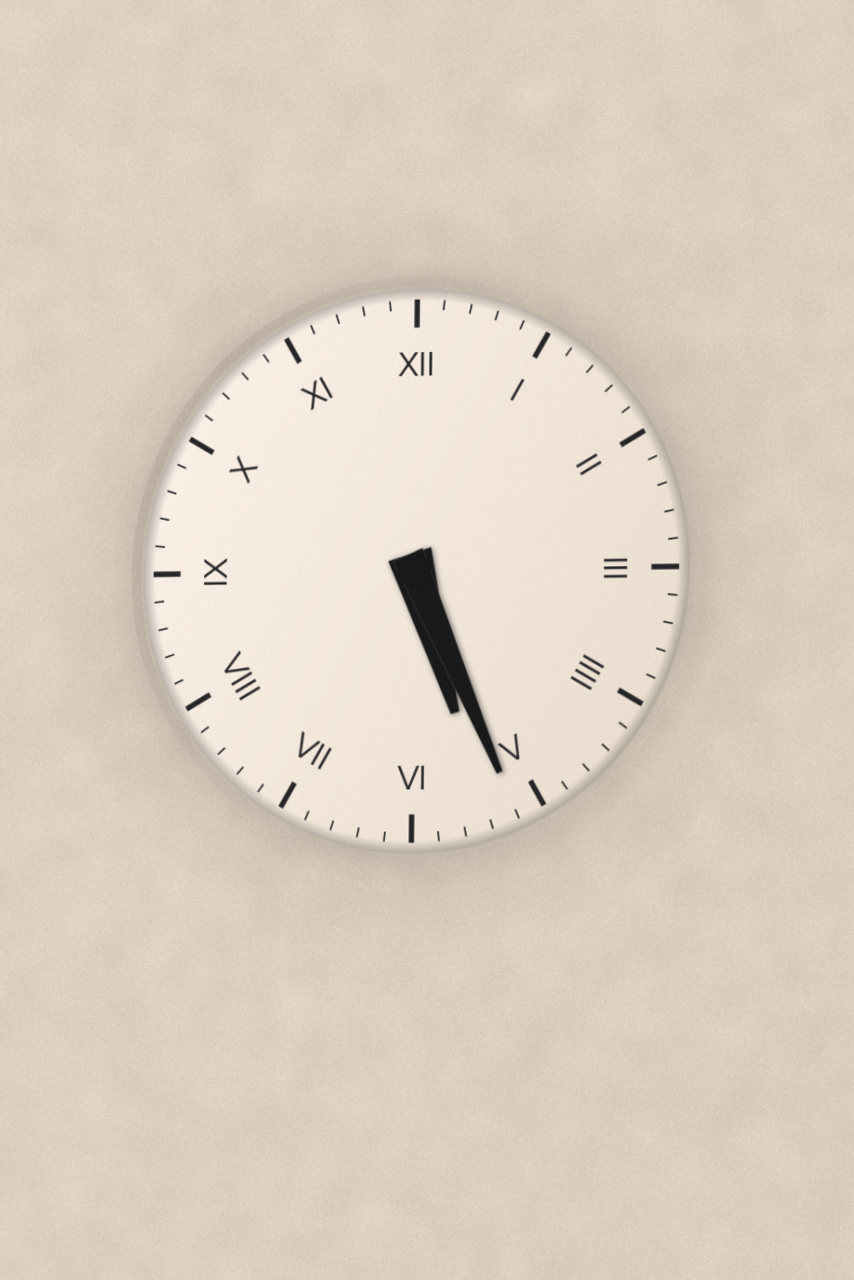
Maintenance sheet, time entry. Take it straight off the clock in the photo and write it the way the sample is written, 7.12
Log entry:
5.26
